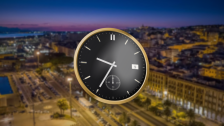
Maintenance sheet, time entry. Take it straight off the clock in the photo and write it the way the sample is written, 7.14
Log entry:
9.35
